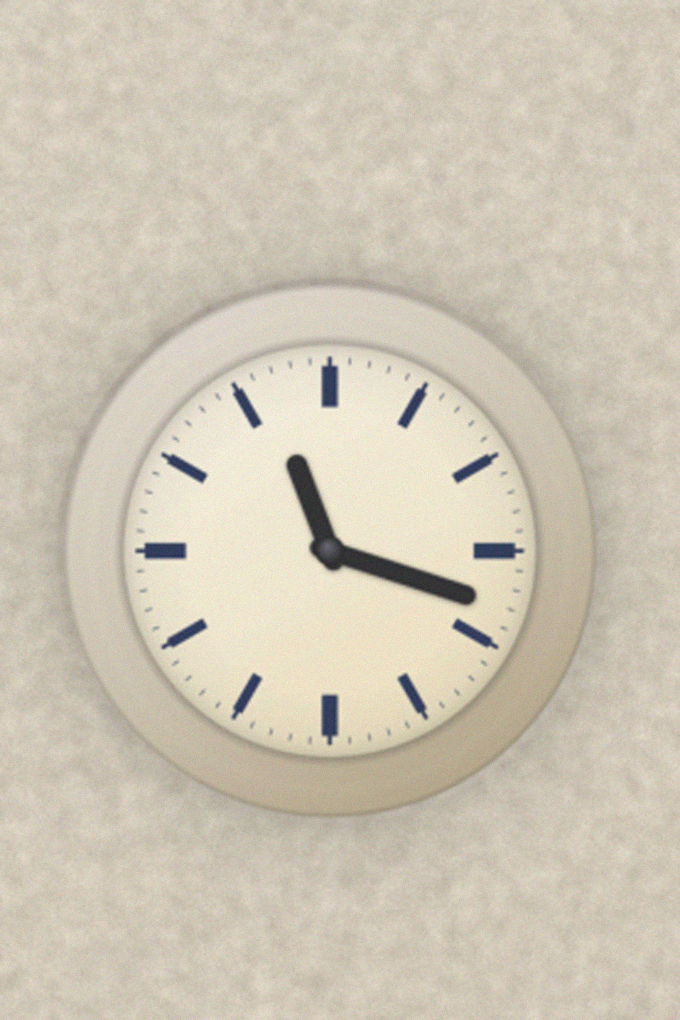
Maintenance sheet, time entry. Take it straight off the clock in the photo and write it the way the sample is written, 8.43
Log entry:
11.18
